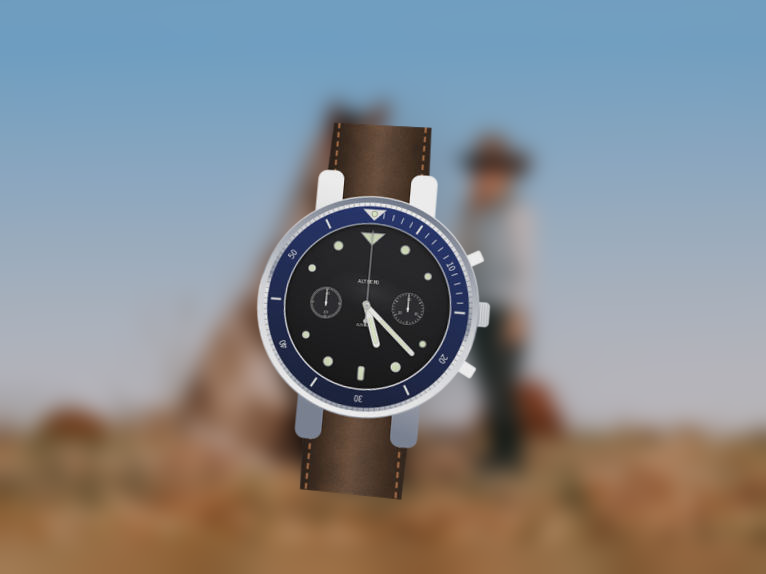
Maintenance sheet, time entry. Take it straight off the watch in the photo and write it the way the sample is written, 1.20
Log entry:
5.22
